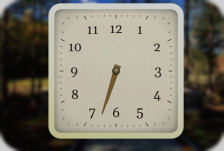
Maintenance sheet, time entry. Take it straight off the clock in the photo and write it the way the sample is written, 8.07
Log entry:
6.33
